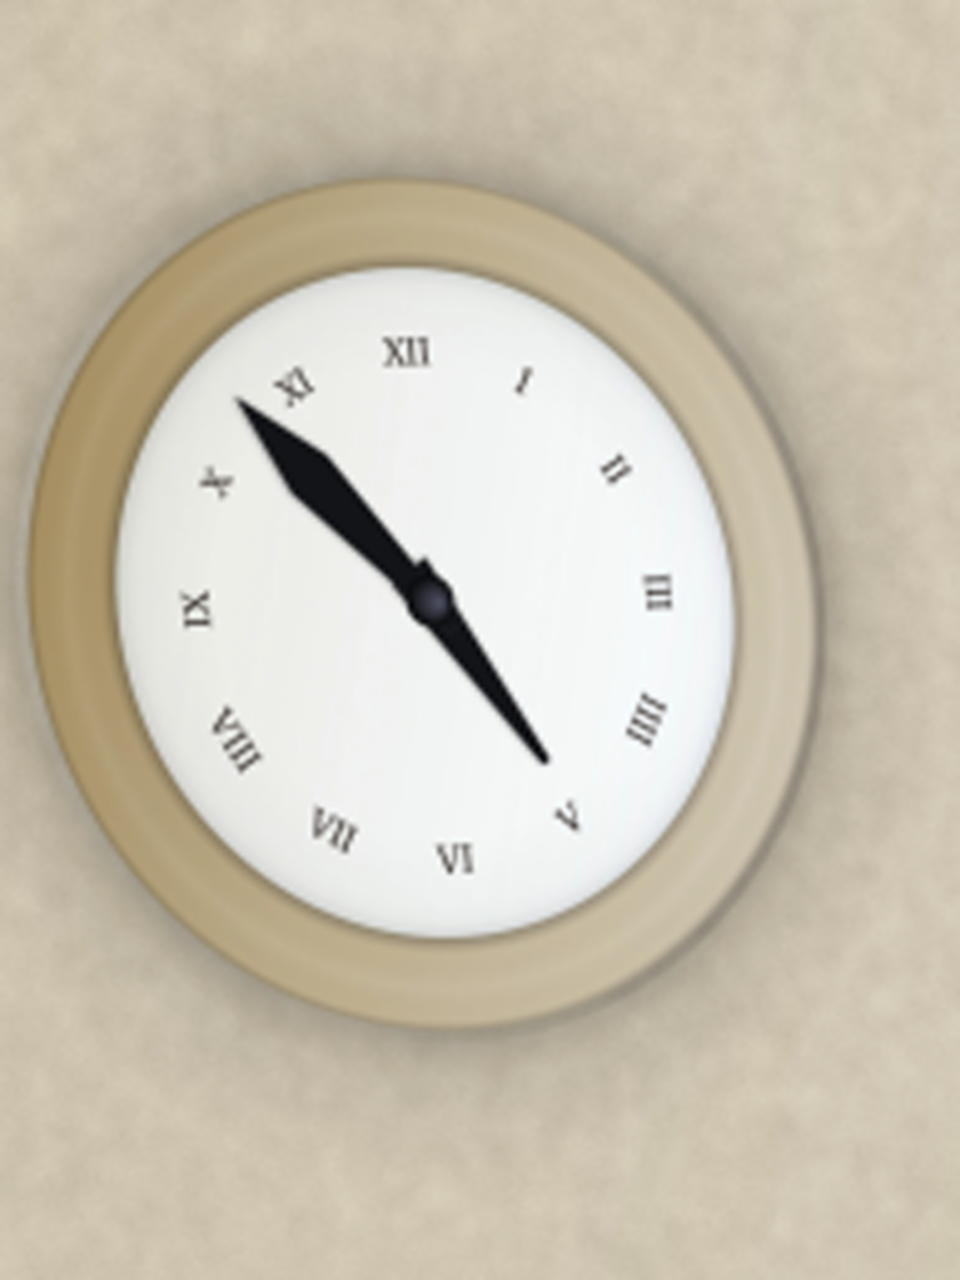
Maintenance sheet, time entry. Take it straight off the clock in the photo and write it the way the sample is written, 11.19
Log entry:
4.53
